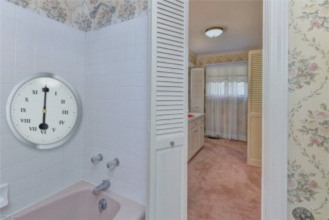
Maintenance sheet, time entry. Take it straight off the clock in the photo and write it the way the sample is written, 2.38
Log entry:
6.00
